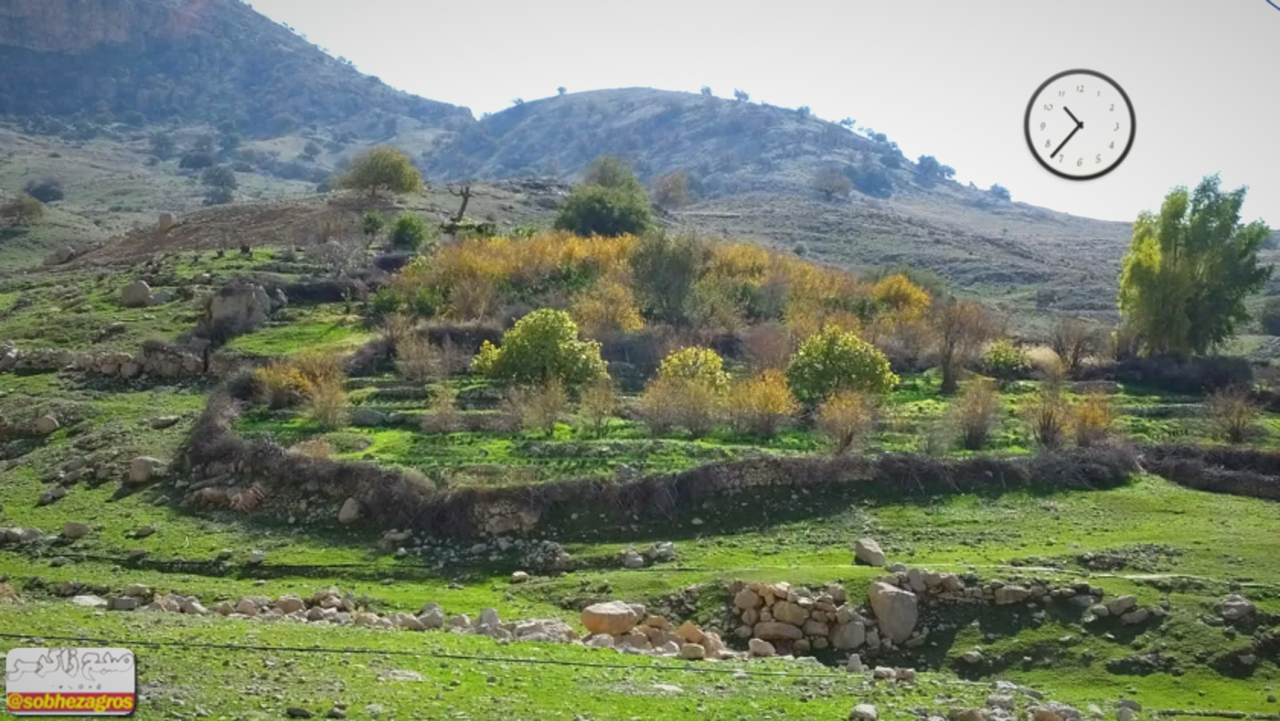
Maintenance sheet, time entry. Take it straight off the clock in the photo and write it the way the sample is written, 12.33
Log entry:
10.37
